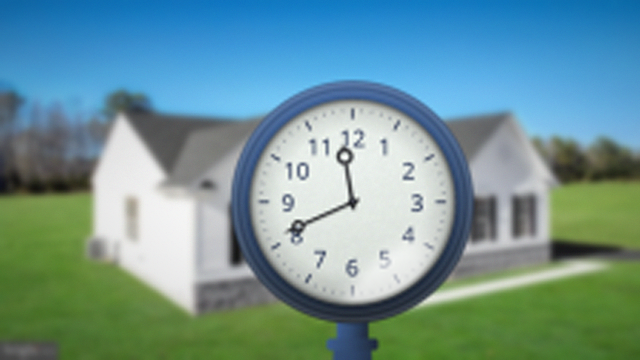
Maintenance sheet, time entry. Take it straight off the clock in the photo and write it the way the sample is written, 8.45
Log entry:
11.41
